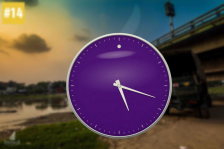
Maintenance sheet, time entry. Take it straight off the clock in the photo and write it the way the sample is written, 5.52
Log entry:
5.18
